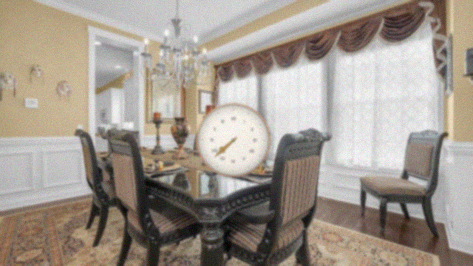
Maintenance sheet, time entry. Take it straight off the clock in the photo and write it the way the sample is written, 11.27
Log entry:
7.38
